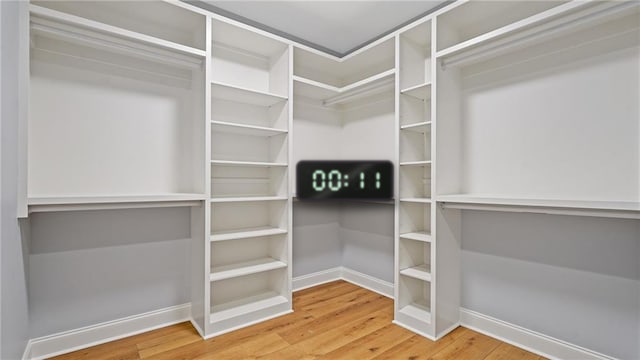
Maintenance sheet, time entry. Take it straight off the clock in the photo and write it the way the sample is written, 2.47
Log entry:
0.11
